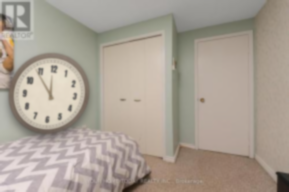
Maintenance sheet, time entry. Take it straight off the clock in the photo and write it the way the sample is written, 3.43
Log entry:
11.54
